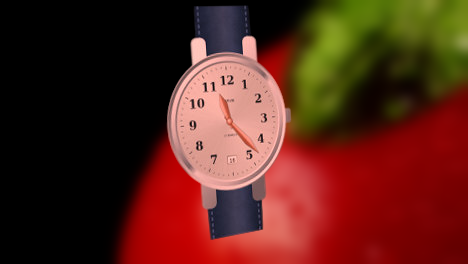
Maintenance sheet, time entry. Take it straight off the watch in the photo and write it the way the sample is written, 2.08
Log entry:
11.23
